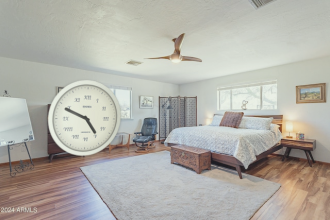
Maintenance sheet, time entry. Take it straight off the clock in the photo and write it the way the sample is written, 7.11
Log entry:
4.49
